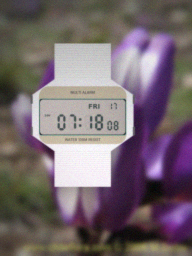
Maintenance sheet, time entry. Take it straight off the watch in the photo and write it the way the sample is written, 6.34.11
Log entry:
7.18.08
